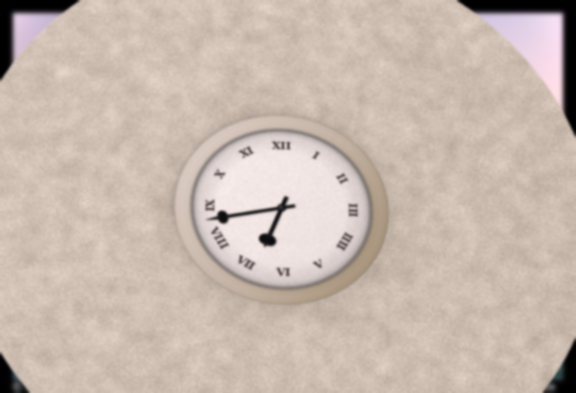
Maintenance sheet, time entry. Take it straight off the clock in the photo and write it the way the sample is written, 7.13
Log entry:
6.43
